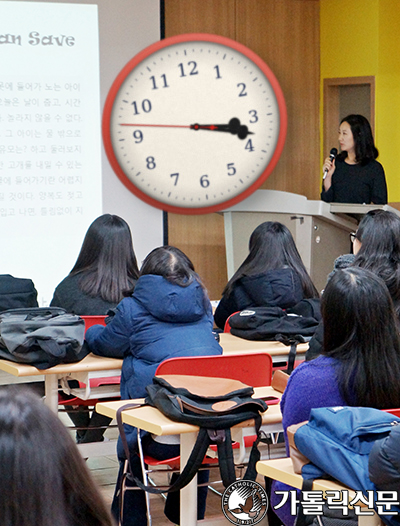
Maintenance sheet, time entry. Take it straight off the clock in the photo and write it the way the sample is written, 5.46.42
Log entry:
3.17.47
